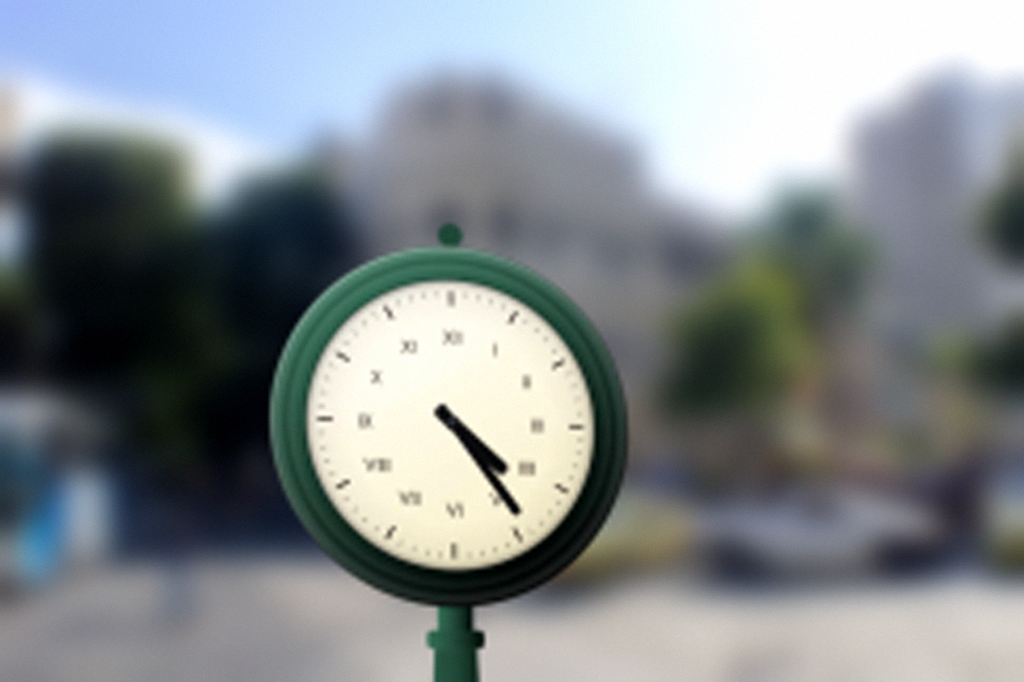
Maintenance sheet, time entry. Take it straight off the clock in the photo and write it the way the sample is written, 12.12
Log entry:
4.24
